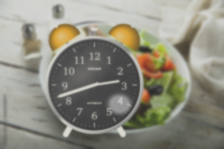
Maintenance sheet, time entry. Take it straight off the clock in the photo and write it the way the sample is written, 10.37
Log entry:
2.42
